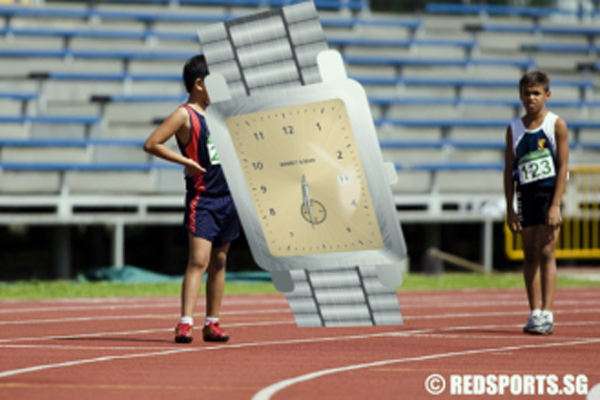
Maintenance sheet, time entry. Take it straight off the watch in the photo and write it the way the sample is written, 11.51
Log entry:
6.31
